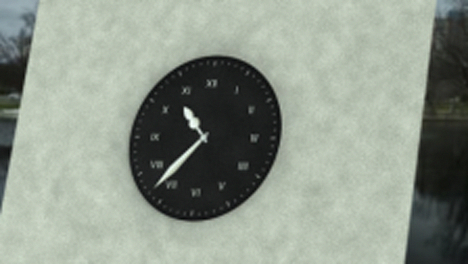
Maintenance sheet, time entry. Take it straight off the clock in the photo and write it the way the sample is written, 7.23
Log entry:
10.37
